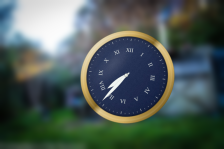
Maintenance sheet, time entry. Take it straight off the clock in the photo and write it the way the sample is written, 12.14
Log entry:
7.36
